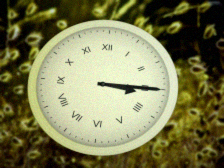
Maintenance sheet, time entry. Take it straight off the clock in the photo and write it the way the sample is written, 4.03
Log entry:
3.15
